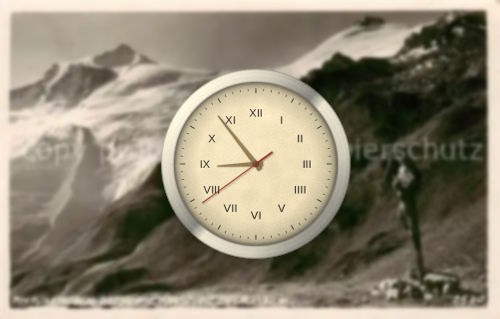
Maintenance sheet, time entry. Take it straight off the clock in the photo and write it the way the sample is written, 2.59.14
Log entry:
8.53.39
